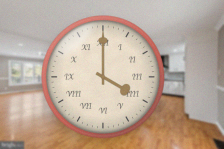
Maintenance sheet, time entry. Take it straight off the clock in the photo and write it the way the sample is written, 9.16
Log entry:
4.00
